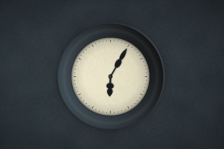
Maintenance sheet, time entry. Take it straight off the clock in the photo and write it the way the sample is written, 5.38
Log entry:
6.05
